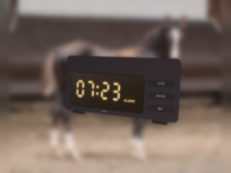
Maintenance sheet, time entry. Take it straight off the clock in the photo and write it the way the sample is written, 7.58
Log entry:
7.23
